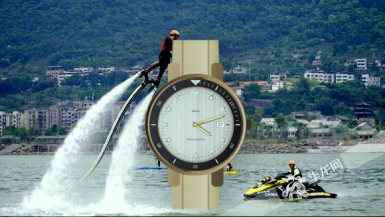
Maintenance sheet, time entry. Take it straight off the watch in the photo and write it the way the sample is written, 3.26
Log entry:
4.12
